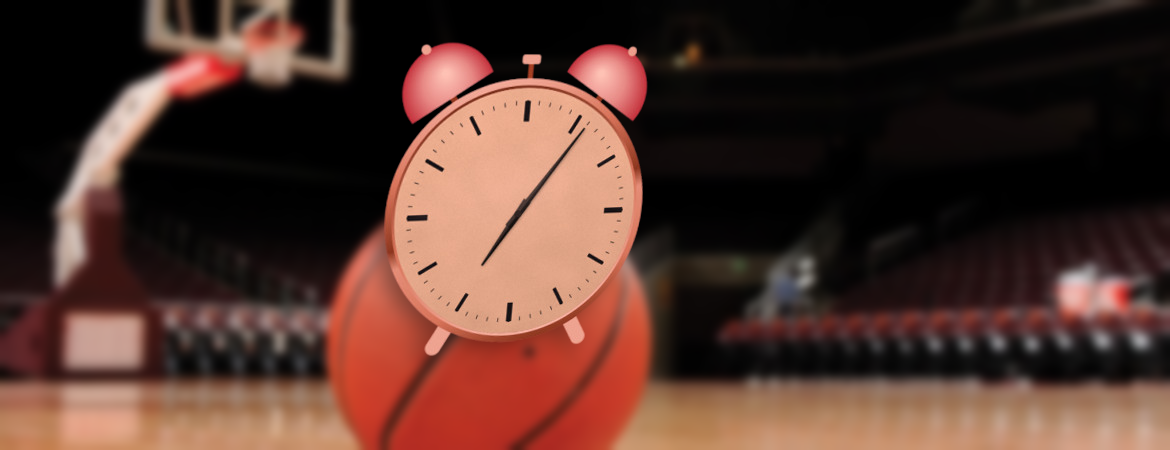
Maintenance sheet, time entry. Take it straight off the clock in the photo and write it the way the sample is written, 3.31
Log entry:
7.06
